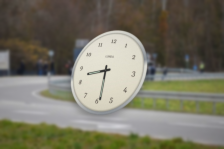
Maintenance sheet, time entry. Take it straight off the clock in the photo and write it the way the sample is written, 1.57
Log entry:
8.29
